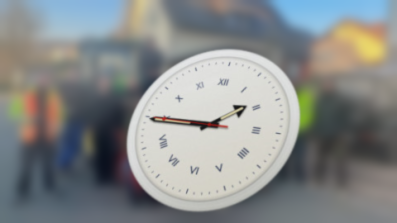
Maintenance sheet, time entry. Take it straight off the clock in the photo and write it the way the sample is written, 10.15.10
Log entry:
1.44.45
